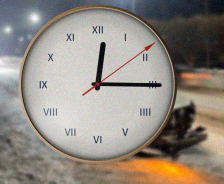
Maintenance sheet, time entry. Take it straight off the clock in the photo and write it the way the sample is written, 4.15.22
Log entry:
12.15.09
